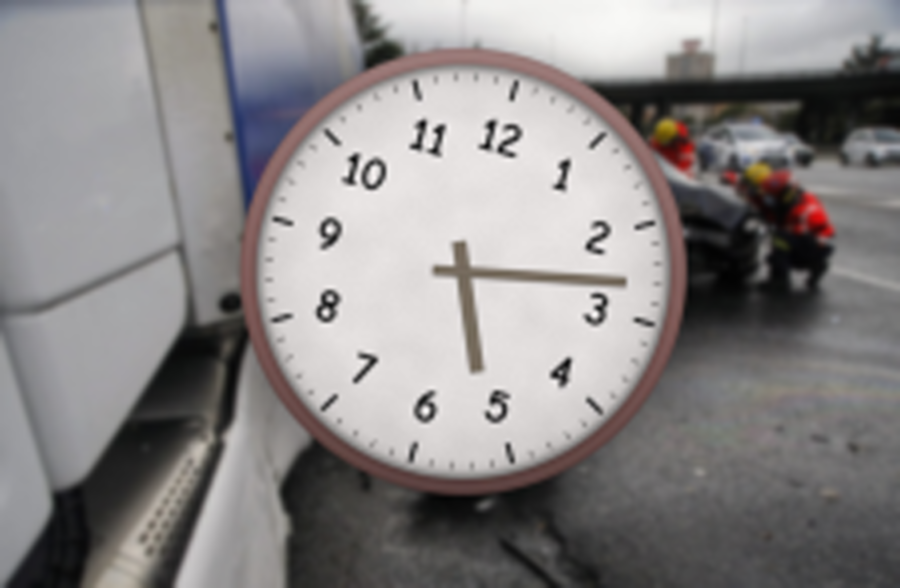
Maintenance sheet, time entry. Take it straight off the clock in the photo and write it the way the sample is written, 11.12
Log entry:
5.13
